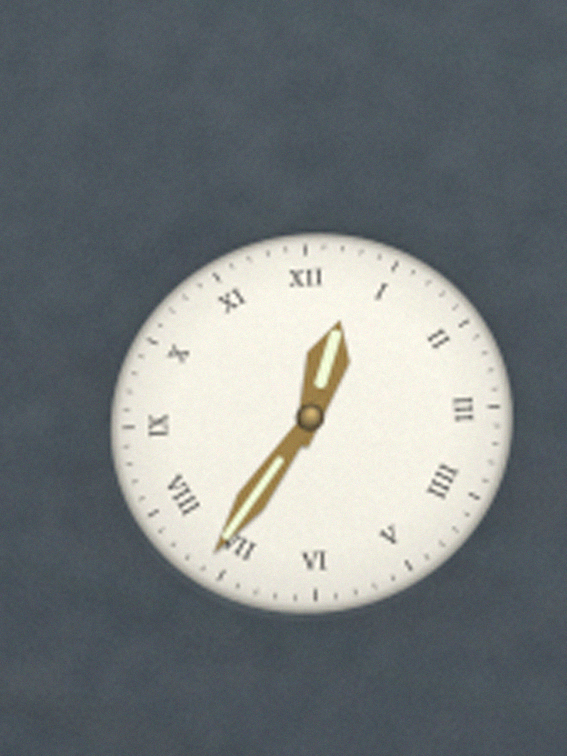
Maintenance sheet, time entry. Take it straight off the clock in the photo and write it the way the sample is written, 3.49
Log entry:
12.36
